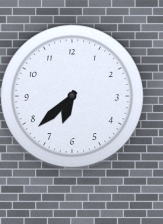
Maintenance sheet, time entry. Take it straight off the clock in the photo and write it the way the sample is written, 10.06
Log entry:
6.38
